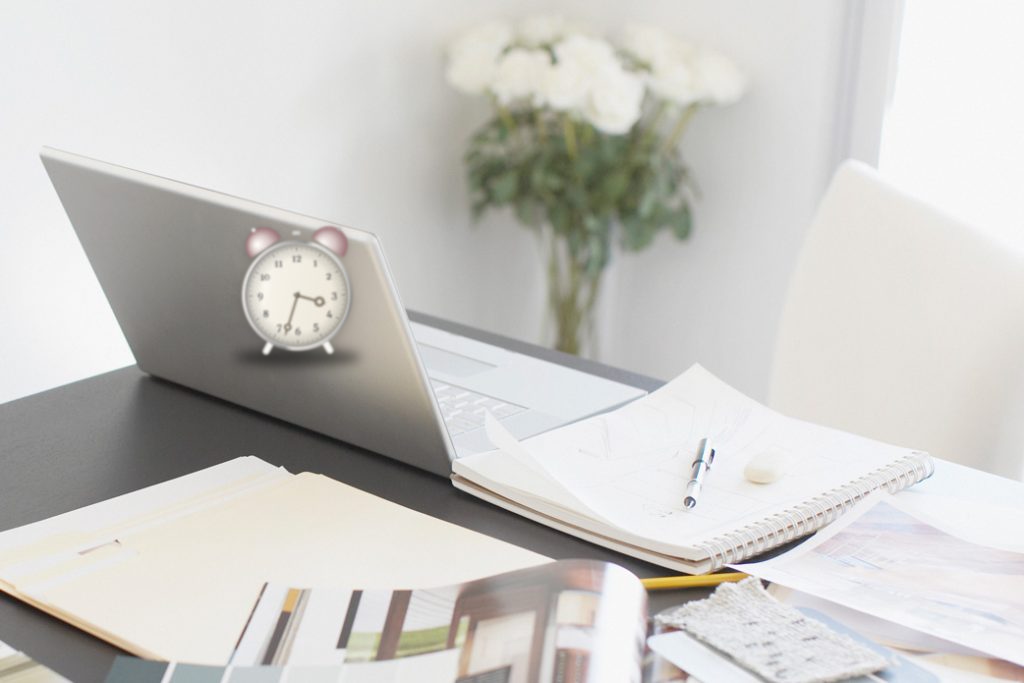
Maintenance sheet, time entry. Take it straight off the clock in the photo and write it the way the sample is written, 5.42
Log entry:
3.33
